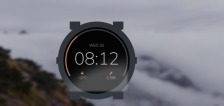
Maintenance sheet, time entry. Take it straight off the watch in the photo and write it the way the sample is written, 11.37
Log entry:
8.12
